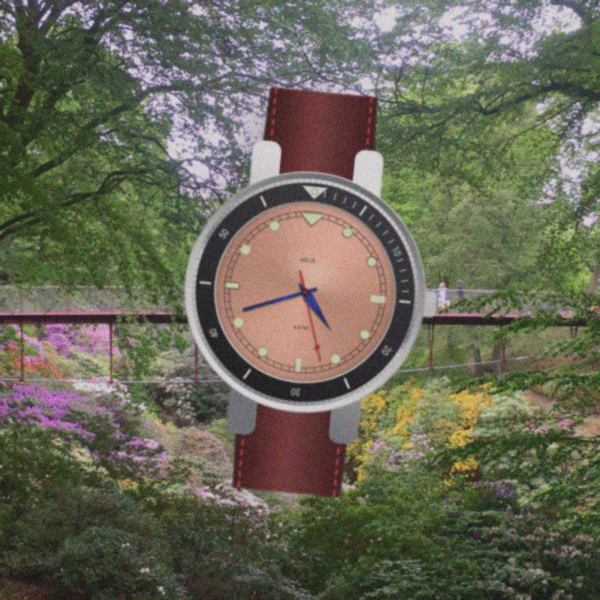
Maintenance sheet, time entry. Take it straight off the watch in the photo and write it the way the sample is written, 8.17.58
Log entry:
4.41.27
